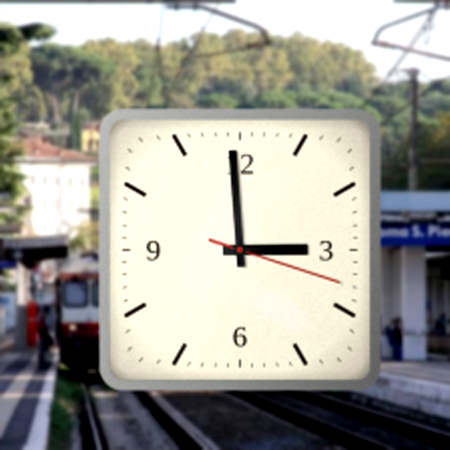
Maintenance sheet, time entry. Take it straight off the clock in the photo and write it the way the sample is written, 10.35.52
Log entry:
2.59.18
